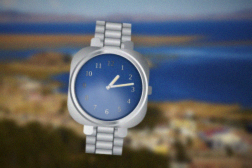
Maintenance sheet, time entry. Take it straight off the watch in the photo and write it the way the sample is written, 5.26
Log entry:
1.13
